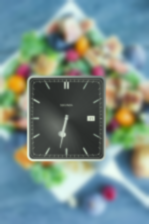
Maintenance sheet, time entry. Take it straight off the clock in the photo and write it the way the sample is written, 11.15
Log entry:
6.32
